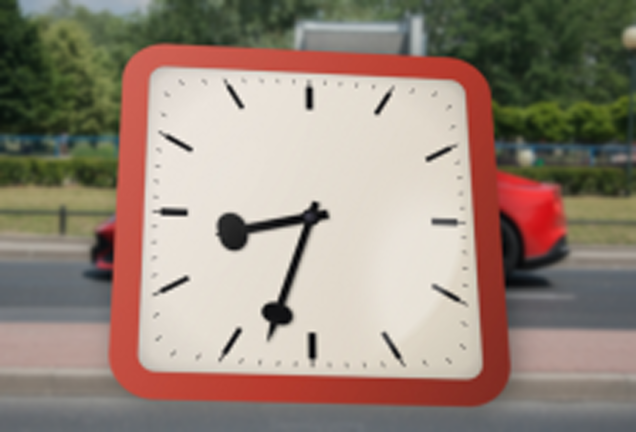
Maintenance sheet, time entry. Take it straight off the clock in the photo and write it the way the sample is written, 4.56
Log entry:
8.33
